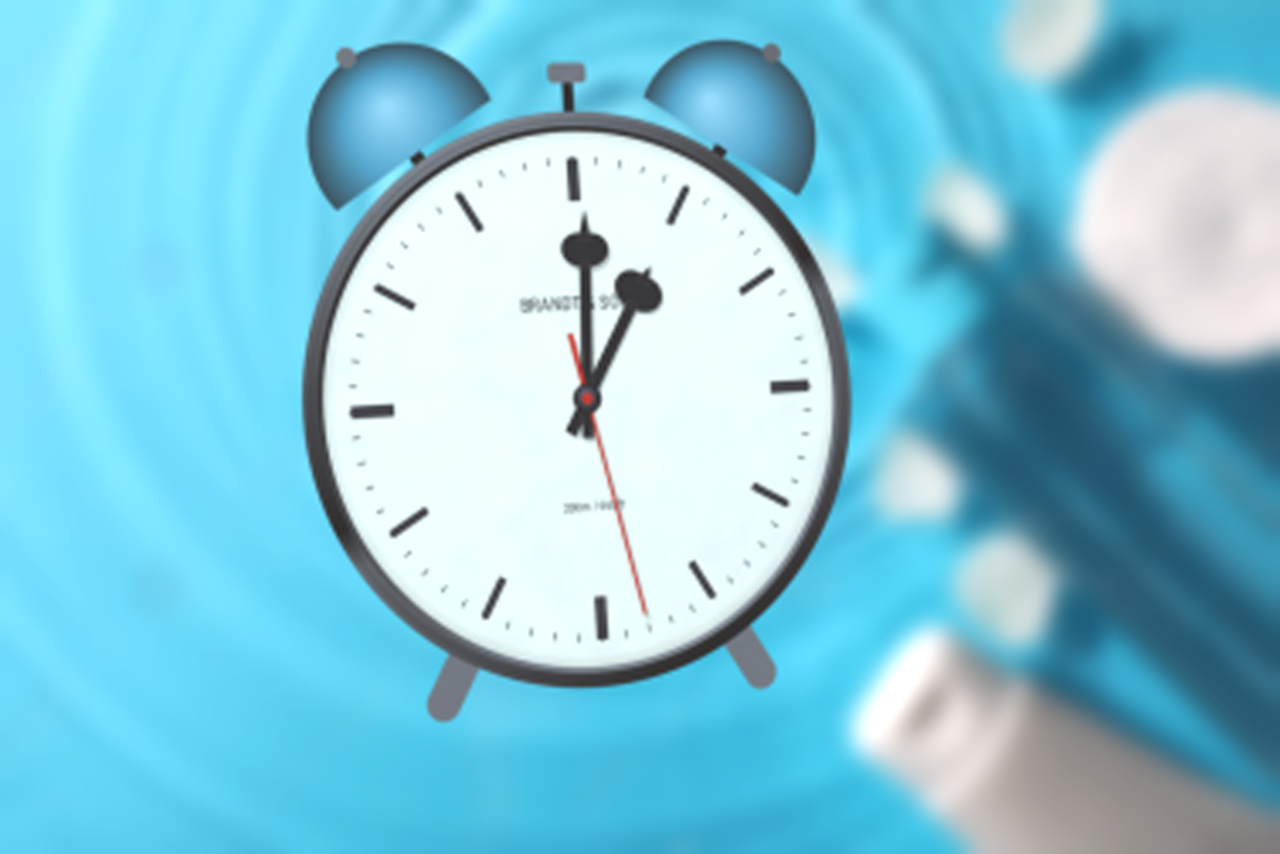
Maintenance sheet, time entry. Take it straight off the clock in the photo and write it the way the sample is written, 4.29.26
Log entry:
1.00.28
